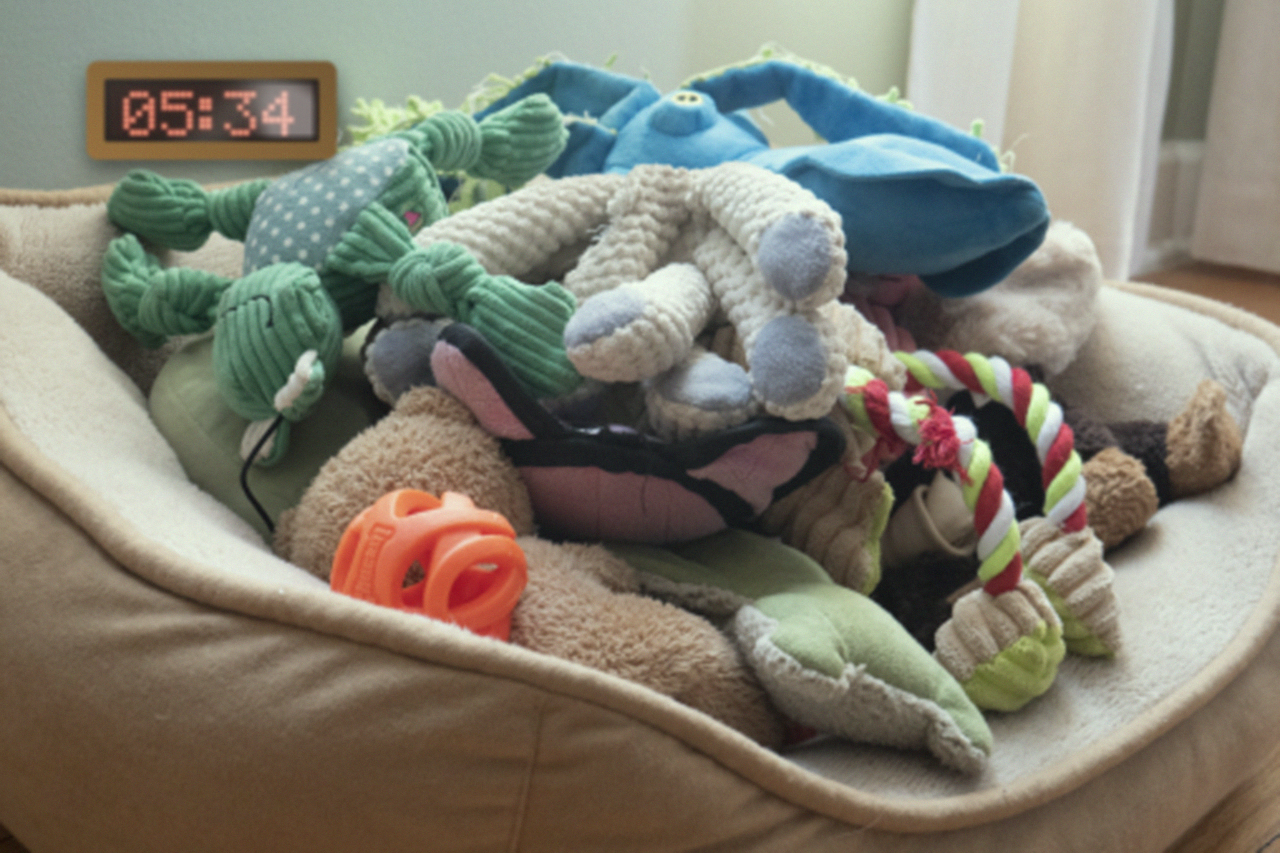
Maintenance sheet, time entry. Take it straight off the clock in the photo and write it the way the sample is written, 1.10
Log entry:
5.34
